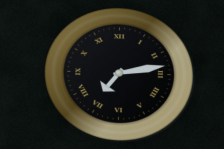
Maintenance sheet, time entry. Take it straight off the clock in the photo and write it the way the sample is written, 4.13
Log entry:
7.13
